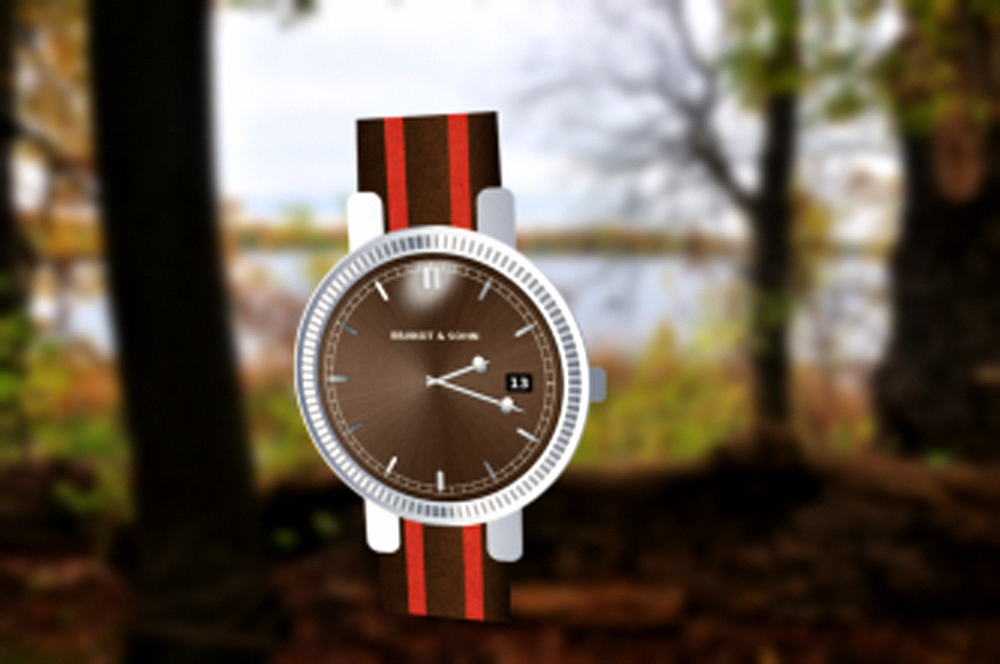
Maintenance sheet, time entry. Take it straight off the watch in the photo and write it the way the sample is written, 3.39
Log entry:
2.18
